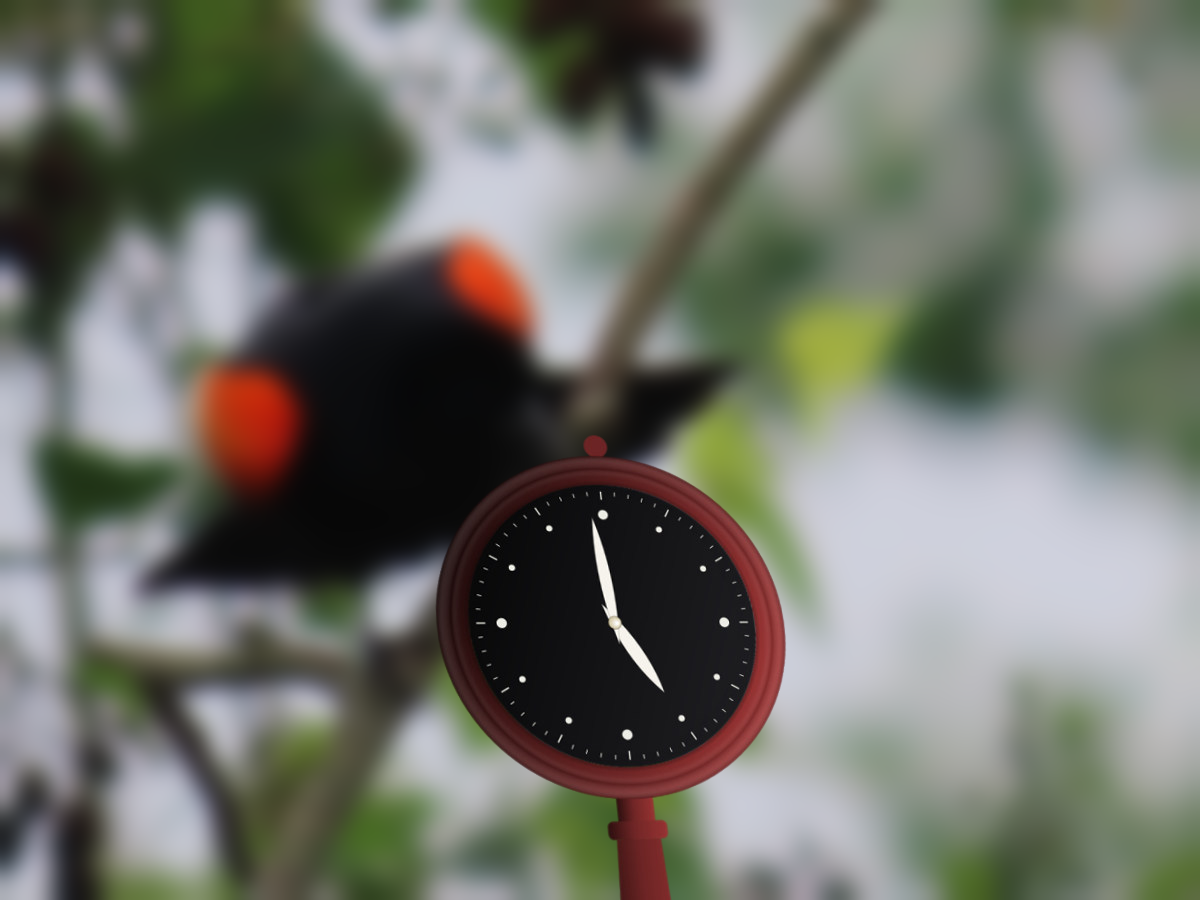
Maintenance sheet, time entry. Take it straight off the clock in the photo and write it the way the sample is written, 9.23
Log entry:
4.59
